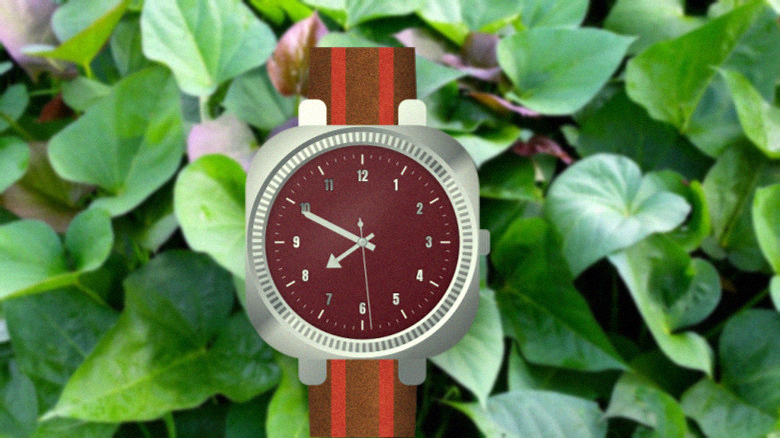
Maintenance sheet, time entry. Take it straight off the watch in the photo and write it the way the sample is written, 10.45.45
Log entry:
7.49.29
